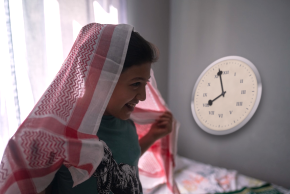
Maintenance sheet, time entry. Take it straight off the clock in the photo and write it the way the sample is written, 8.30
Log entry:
7.57
